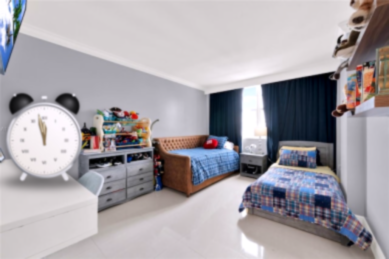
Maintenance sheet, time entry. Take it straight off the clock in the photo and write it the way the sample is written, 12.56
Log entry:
11.58
